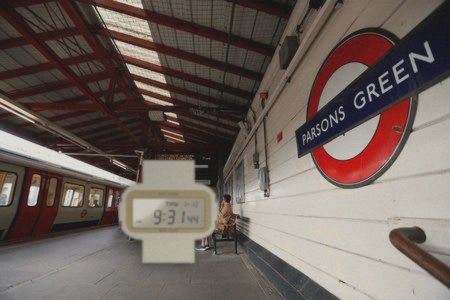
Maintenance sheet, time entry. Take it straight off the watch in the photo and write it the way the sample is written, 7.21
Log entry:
9.31
